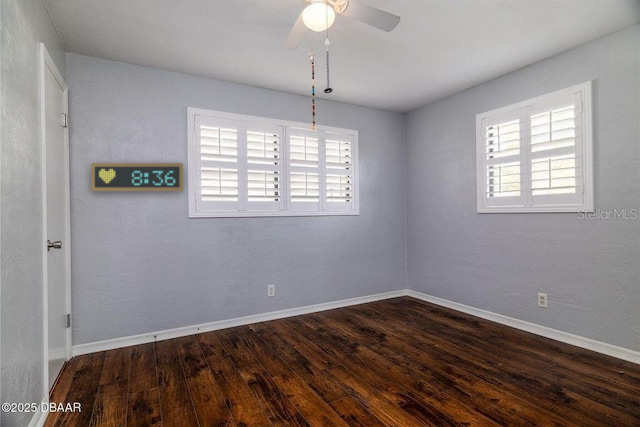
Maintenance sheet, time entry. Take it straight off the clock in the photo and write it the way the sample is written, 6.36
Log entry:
8.36
